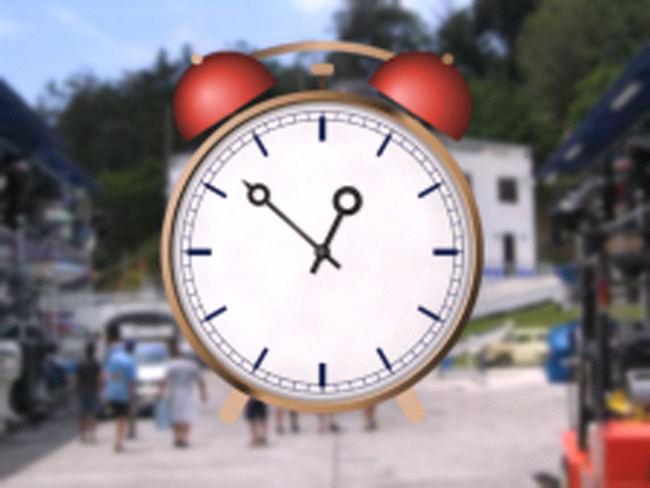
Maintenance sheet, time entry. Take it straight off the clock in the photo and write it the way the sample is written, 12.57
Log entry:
12.52
